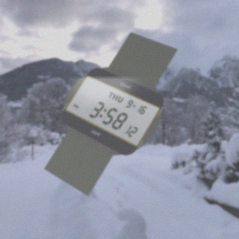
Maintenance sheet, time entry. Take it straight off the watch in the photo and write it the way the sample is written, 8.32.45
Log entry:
3.58.12
